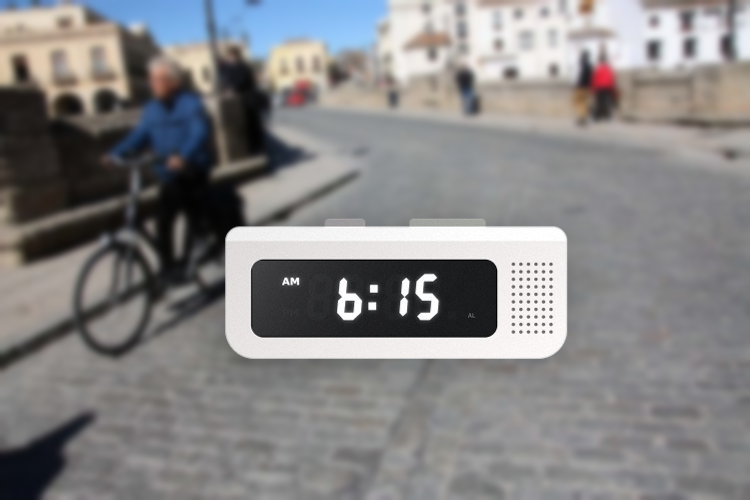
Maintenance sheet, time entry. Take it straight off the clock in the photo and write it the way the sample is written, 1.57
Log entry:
6.15
